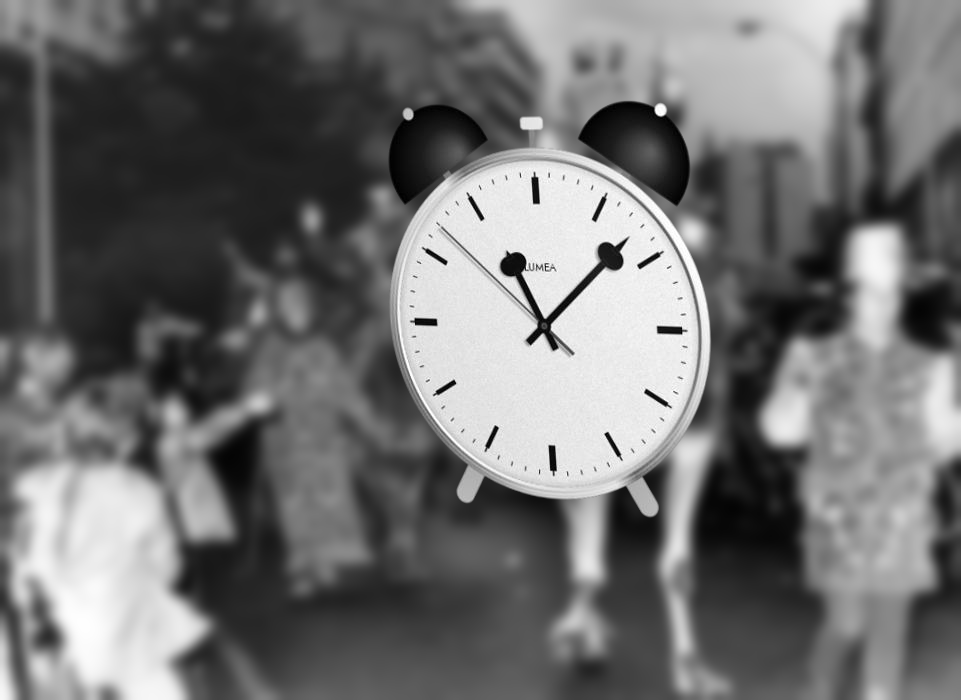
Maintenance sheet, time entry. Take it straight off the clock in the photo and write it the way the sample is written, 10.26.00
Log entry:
11.07.52
